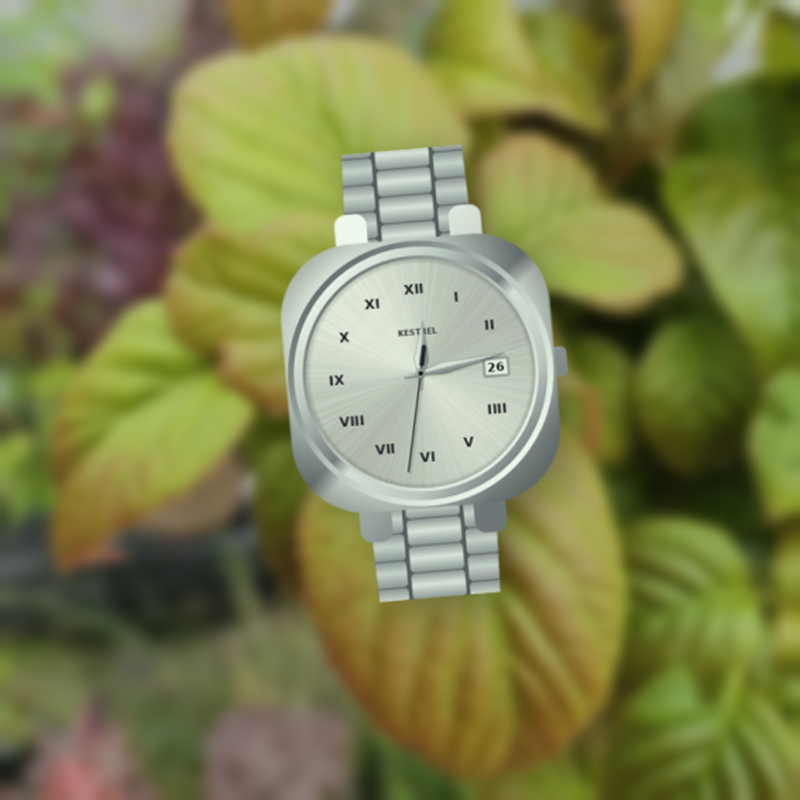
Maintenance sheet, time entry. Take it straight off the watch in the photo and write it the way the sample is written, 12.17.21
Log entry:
12.13.32
